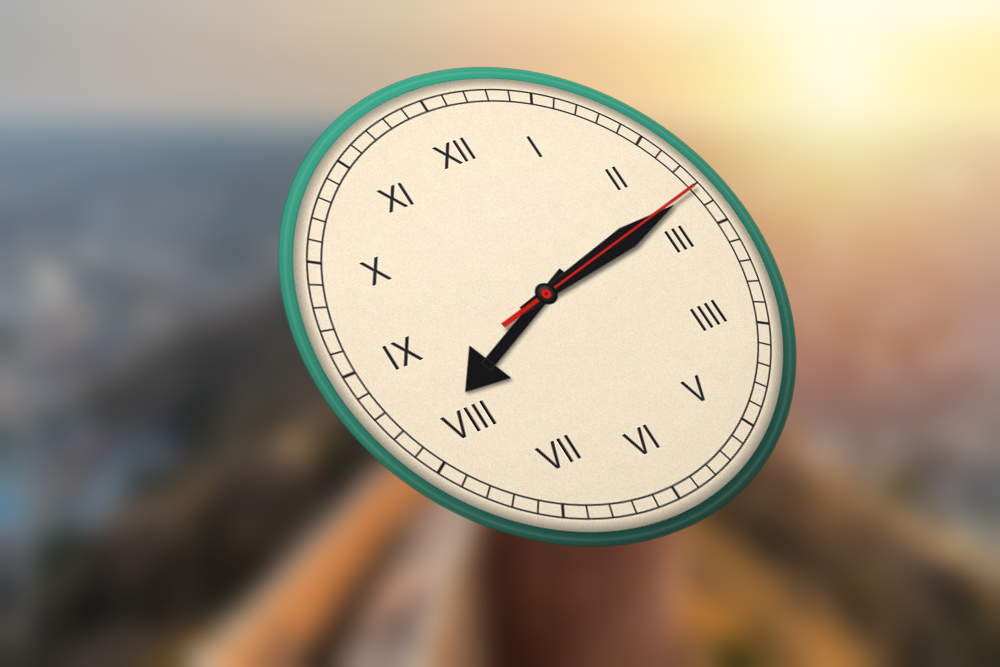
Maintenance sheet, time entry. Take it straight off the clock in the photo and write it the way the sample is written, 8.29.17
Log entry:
8.13.13
